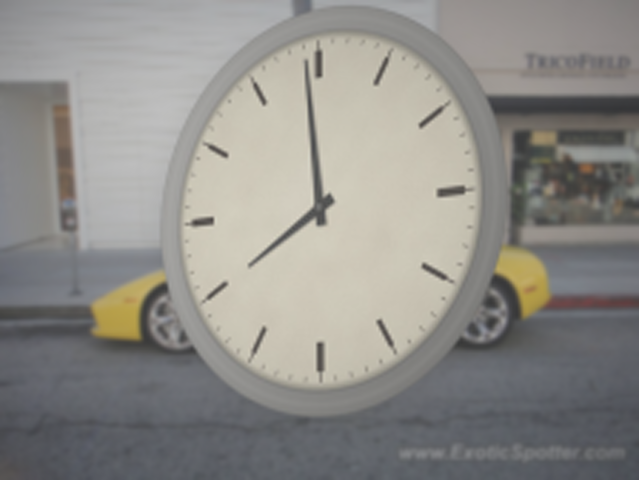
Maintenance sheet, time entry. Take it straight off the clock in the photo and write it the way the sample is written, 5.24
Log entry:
7.59
